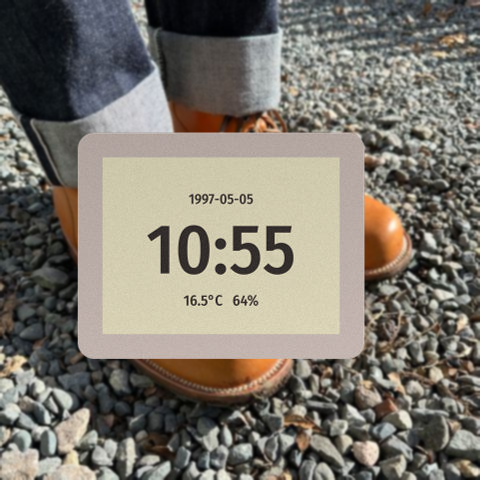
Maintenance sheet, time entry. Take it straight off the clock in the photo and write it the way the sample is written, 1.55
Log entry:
10.55
